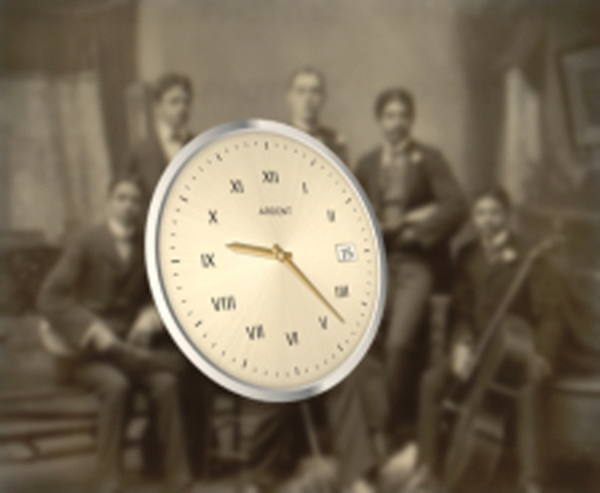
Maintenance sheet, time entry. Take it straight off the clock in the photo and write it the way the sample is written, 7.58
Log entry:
9.23
